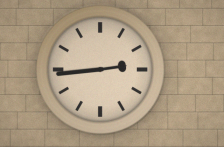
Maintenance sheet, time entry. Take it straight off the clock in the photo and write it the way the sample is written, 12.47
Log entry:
2.44
